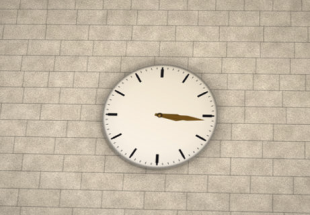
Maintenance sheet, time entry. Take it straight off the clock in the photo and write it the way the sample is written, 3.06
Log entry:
3.16
